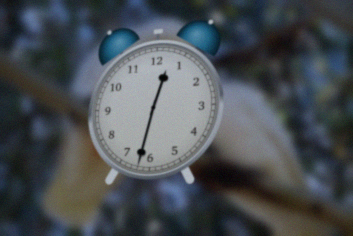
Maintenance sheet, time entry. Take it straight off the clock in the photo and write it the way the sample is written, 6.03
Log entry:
12.32
